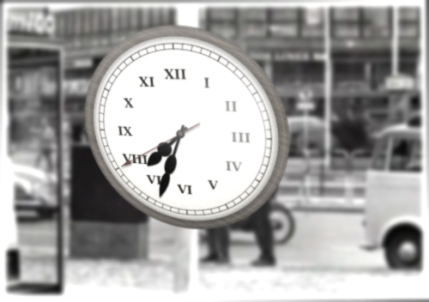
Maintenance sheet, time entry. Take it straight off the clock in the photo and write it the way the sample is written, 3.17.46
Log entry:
7.33.40
